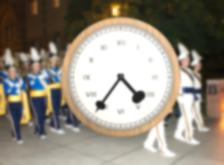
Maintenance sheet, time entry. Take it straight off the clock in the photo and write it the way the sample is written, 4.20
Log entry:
4.36
